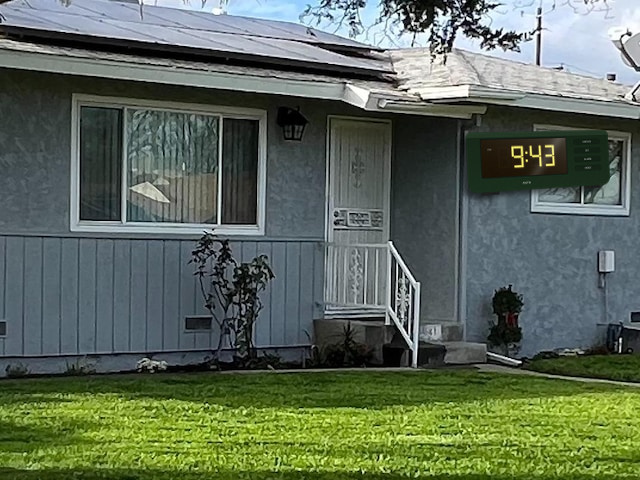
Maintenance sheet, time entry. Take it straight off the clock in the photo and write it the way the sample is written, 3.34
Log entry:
9.43
